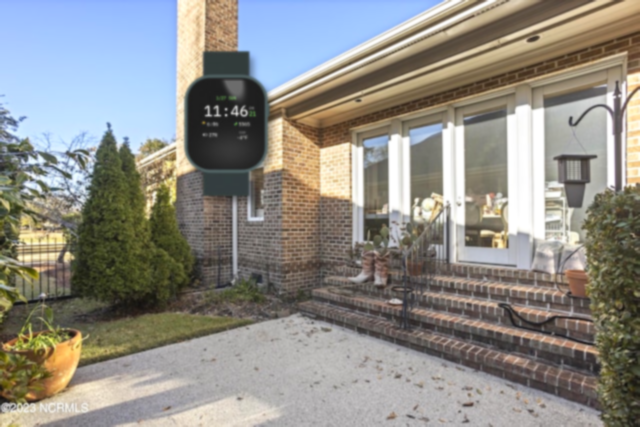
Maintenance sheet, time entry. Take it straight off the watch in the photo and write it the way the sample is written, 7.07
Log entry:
11.46
